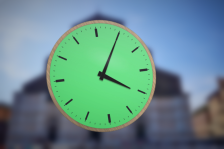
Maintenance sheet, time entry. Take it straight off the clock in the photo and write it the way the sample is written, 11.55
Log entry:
4.05
